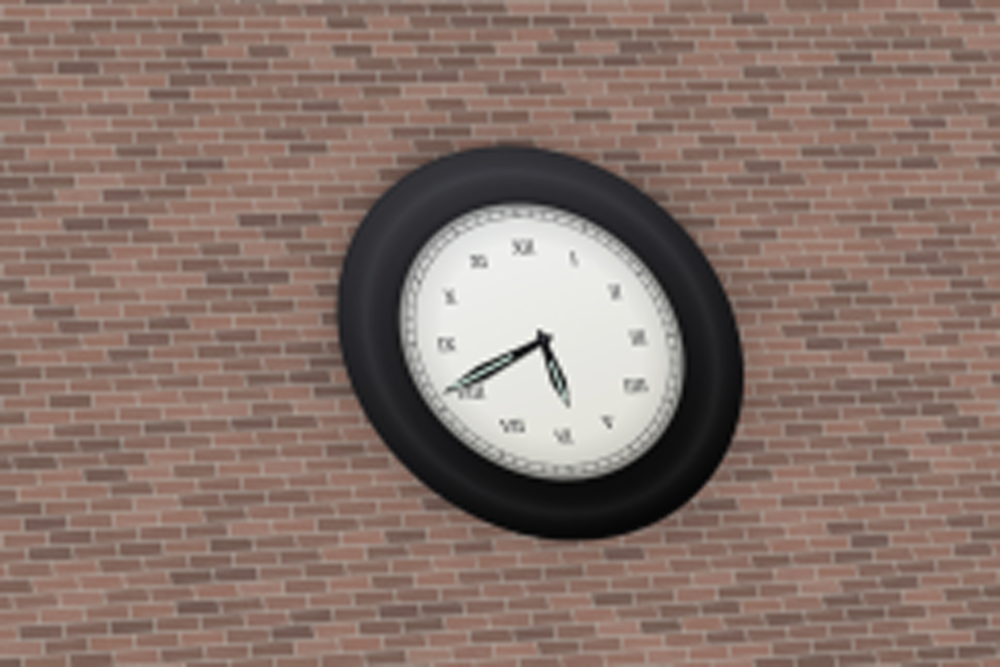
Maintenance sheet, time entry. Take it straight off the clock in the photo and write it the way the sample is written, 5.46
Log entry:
5.41
